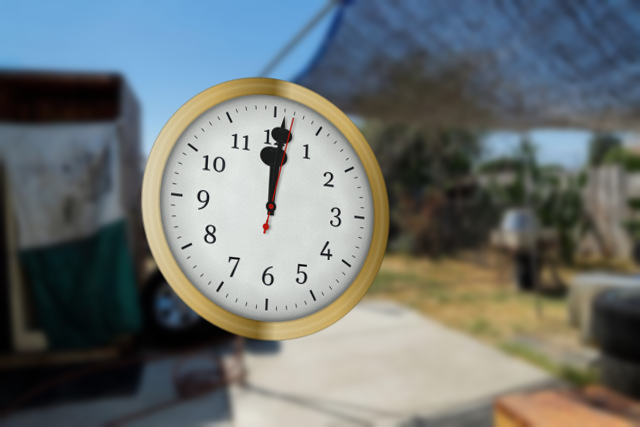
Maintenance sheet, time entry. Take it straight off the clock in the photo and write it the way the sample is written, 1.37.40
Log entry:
12.01.02
